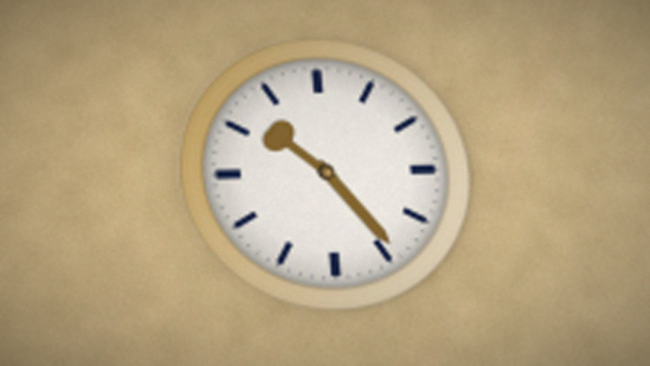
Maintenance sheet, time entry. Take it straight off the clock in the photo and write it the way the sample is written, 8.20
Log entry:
10.24
